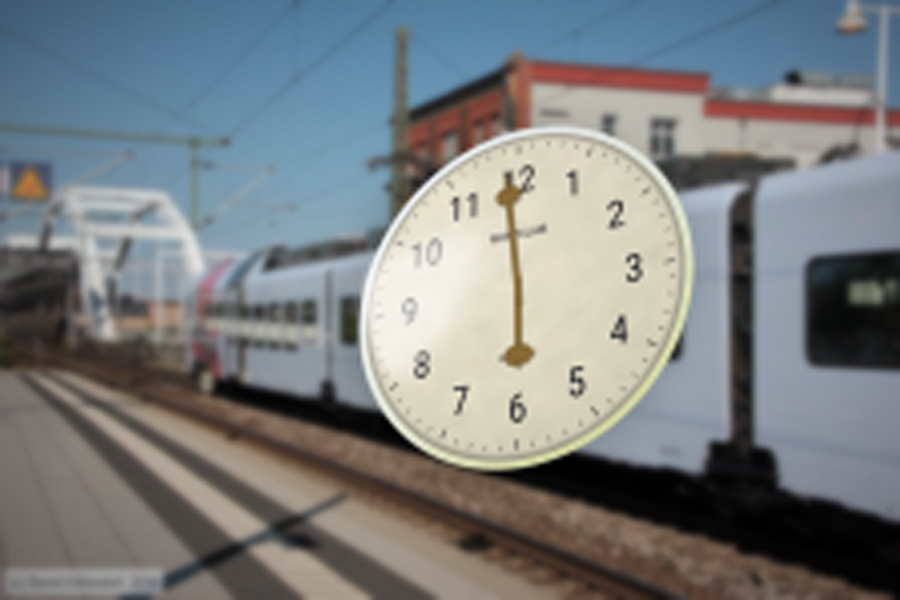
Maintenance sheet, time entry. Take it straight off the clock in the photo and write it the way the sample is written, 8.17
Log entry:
5.59
